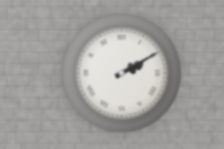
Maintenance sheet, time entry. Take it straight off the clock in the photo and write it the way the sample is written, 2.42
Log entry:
2.10
